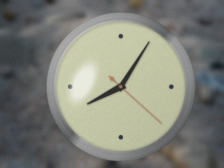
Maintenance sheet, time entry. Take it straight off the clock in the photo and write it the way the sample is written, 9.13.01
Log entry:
8.05.22
